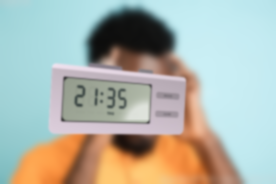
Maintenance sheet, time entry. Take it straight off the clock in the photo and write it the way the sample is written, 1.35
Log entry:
21.35
